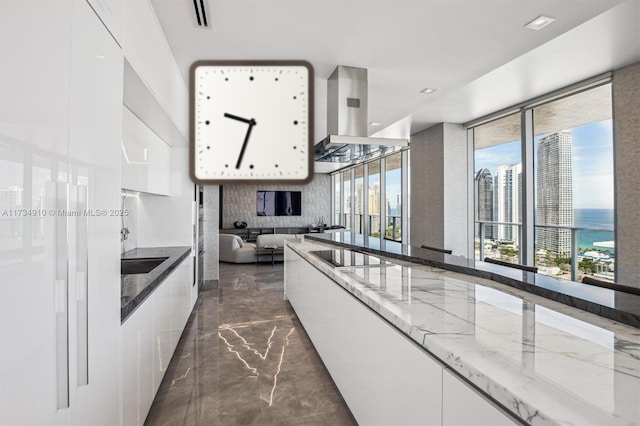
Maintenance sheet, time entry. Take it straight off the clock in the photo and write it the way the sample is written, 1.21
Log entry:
9.33
